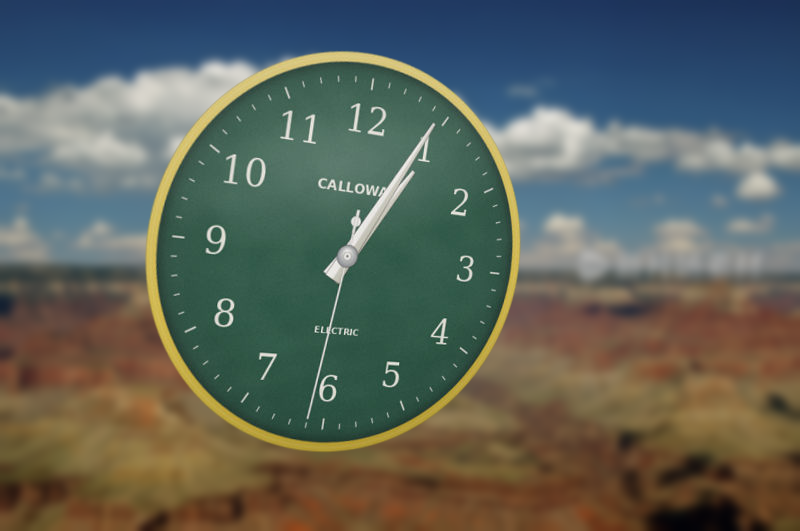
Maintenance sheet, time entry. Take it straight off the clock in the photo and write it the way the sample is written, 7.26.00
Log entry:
1.04.31
